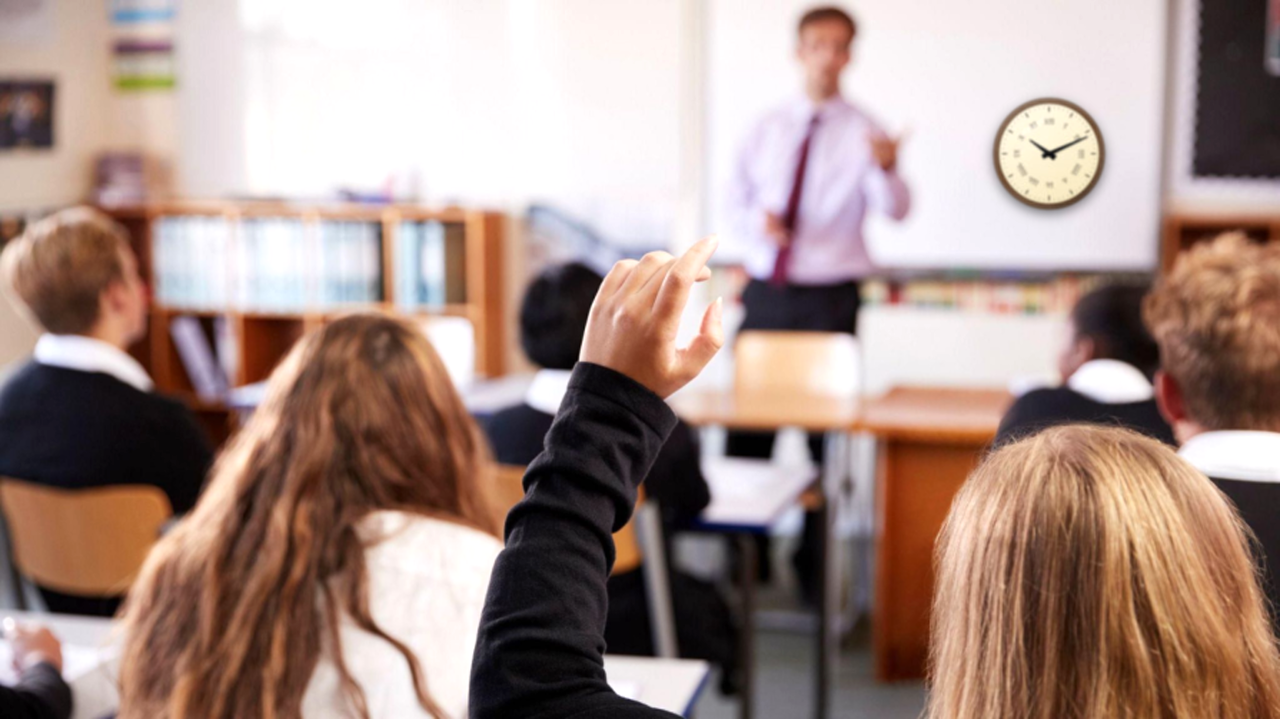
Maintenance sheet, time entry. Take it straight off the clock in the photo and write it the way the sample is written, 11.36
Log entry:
10.11
